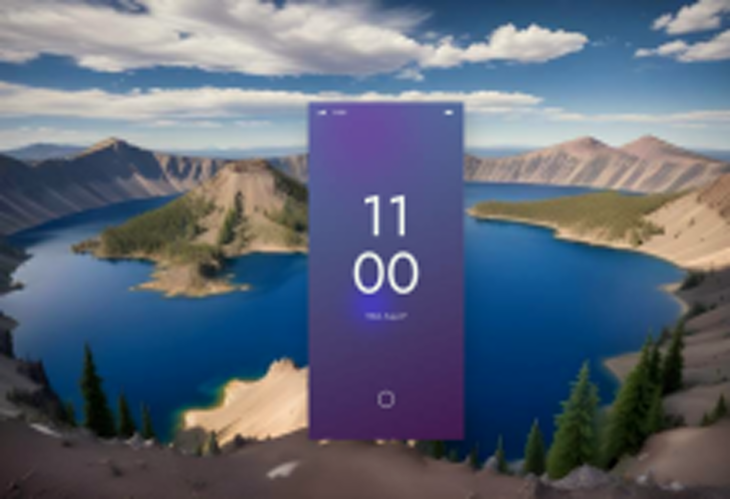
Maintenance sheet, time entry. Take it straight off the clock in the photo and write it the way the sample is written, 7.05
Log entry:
11.00
